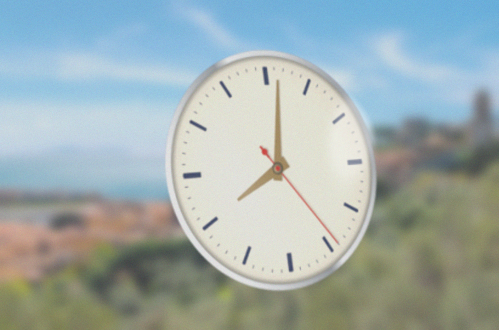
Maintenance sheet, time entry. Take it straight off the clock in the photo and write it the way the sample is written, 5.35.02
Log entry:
8.01.24
